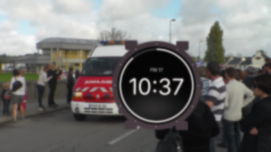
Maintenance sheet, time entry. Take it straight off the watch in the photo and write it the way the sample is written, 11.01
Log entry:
10.37
